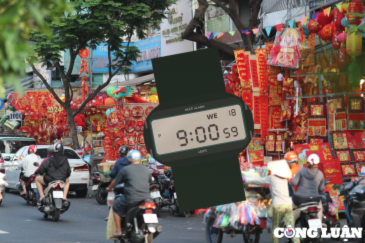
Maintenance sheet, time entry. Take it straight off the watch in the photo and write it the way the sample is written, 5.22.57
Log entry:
9.00.59
